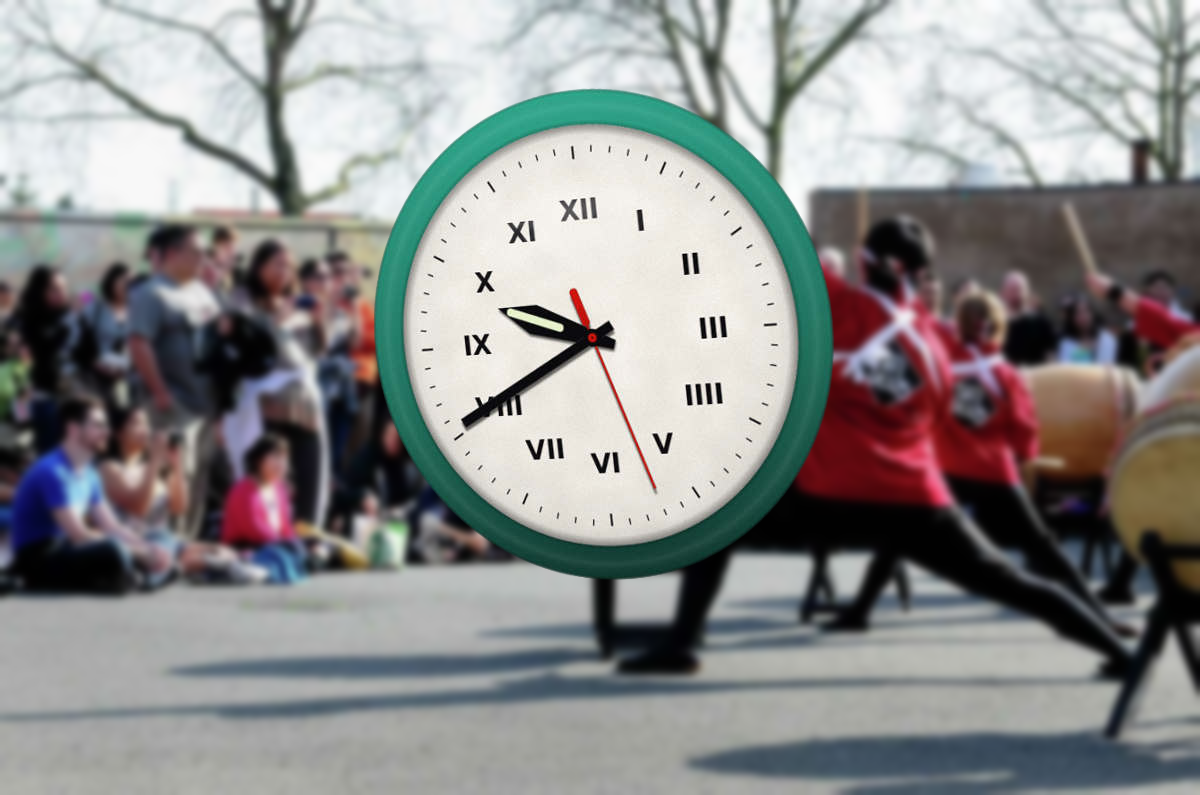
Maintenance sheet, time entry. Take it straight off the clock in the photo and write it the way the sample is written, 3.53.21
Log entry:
9.40.27
